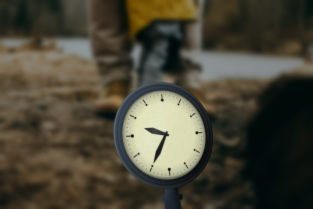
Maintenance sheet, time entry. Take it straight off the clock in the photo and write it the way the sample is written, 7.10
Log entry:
9.35
